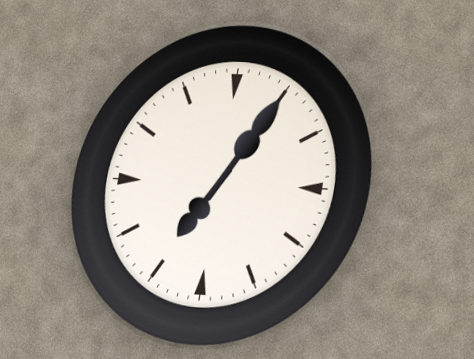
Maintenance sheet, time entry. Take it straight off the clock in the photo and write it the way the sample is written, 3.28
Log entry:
7.05
